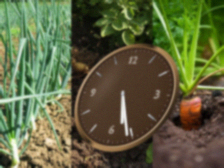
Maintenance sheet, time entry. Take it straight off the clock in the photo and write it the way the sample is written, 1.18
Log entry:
5.26
